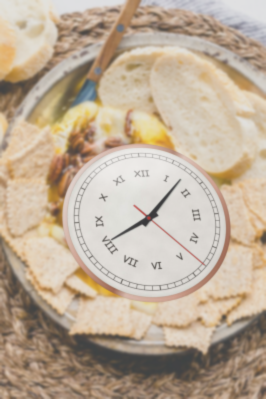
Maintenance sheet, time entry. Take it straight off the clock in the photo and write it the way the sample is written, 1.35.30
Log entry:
8.07.23
